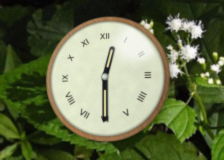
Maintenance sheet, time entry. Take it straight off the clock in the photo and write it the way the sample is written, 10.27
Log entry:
12.30
